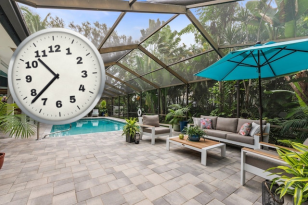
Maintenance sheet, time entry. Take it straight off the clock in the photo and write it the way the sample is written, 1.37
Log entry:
10.38
